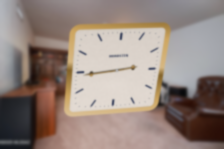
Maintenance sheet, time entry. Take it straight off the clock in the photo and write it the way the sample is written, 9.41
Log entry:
2.44
